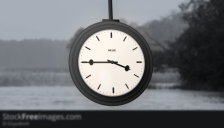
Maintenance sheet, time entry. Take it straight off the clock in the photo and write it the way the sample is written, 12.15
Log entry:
3.45
